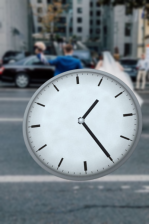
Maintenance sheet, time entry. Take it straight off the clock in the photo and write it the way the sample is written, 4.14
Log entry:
1.25
